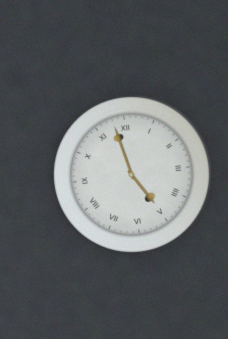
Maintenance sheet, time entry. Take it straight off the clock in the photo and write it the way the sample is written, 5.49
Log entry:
4.58
